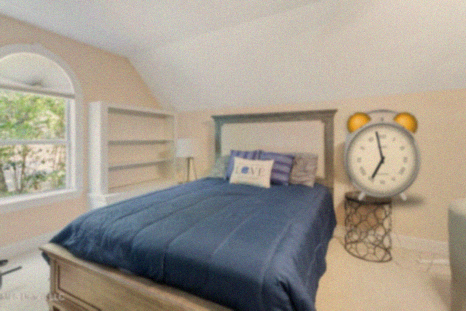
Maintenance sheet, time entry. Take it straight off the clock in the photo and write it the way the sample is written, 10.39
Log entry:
6.58
